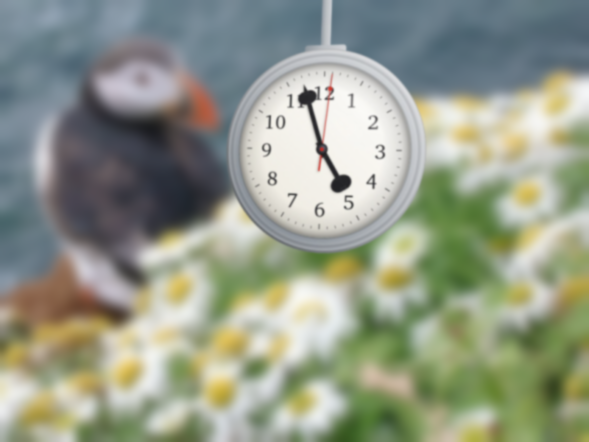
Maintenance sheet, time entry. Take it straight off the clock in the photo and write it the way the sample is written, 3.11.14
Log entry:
4.57.01
